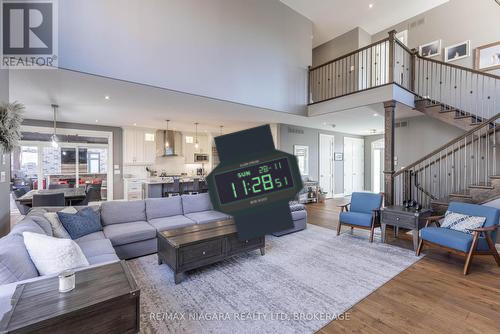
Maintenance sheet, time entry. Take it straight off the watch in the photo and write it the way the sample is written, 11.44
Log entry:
11.28
